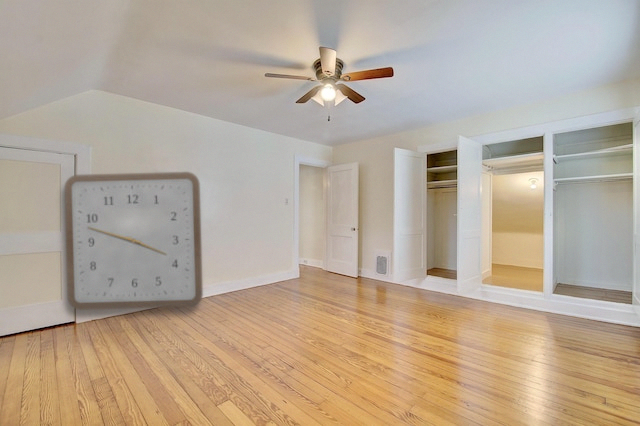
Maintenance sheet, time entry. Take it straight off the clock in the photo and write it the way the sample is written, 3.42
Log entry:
3.48
